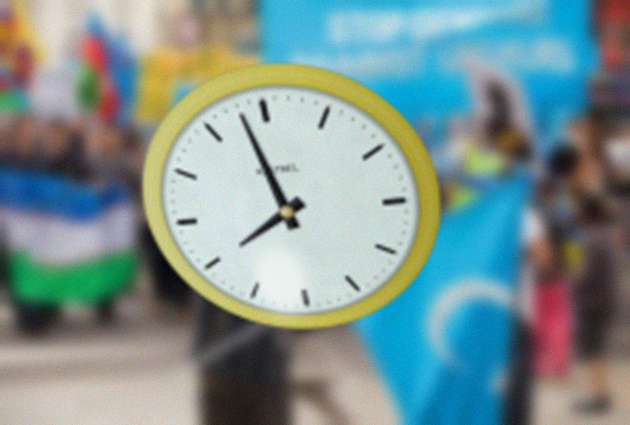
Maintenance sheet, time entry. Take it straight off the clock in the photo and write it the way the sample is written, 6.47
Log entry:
7.58
